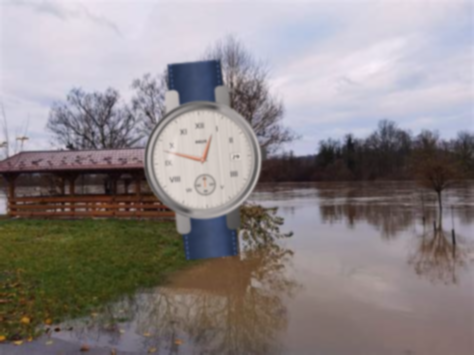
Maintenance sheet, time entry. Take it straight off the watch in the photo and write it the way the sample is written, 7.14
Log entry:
12.48
